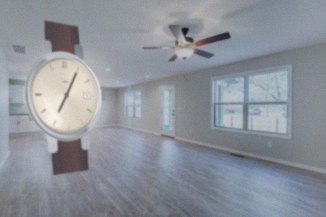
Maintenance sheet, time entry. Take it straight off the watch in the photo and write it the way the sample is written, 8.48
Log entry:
7.05
